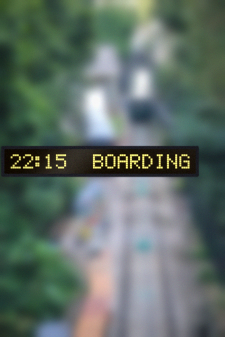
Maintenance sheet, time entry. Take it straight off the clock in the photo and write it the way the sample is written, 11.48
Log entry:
22.15
